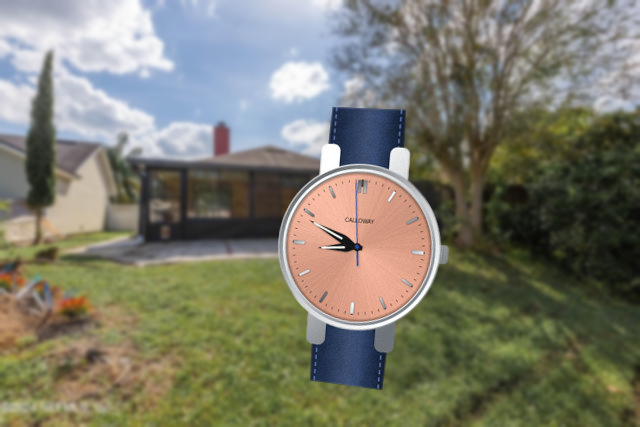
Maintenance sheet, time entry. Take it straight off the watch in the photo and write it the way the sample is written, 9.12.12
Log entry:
8.48.59
